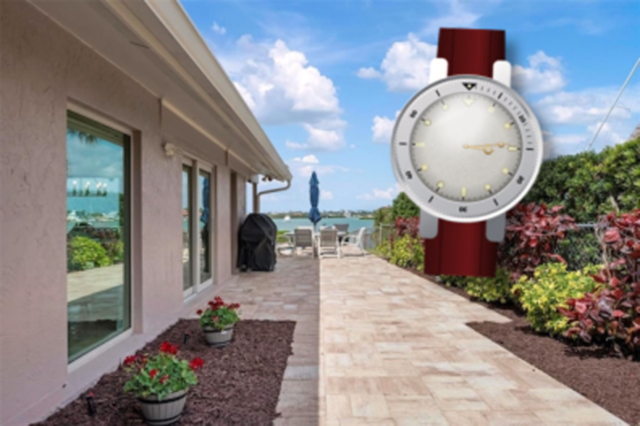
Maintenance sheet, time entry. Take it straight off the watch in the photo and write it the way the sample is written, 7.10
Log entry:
3.14
